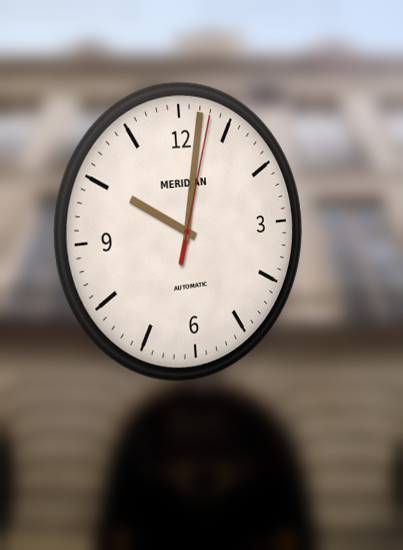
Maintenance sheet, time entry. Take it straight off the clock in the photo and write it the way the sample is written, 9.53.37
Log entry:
10.02.03
